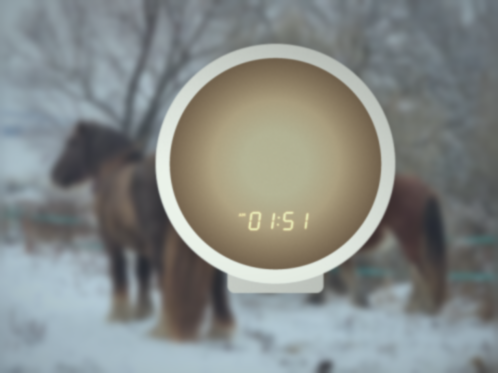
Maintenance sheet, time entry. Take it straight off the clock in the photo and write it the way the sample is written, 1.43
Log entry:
1.51
